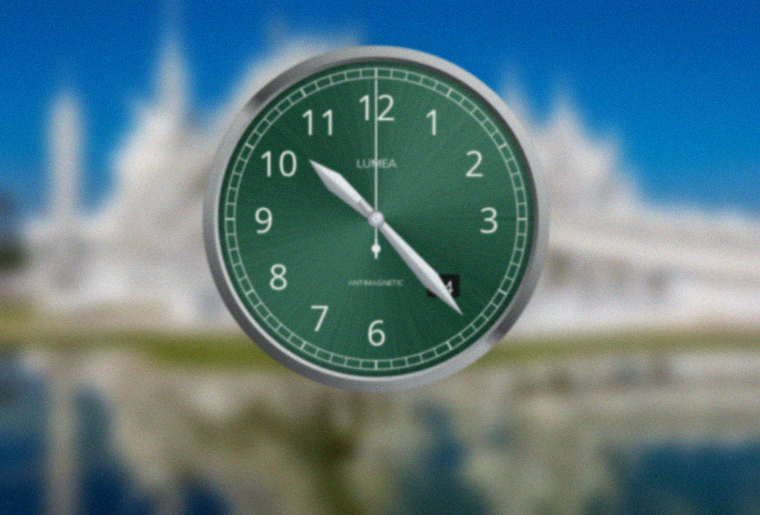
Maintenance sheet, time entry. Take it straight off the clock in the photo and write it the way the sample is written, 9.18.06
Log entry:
10.23.00
